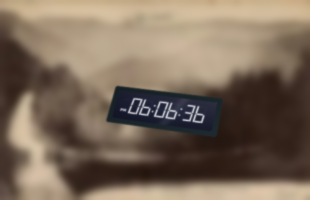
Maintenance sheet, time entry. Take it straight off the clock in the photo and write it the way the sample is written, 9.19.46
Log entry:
6.06.36
